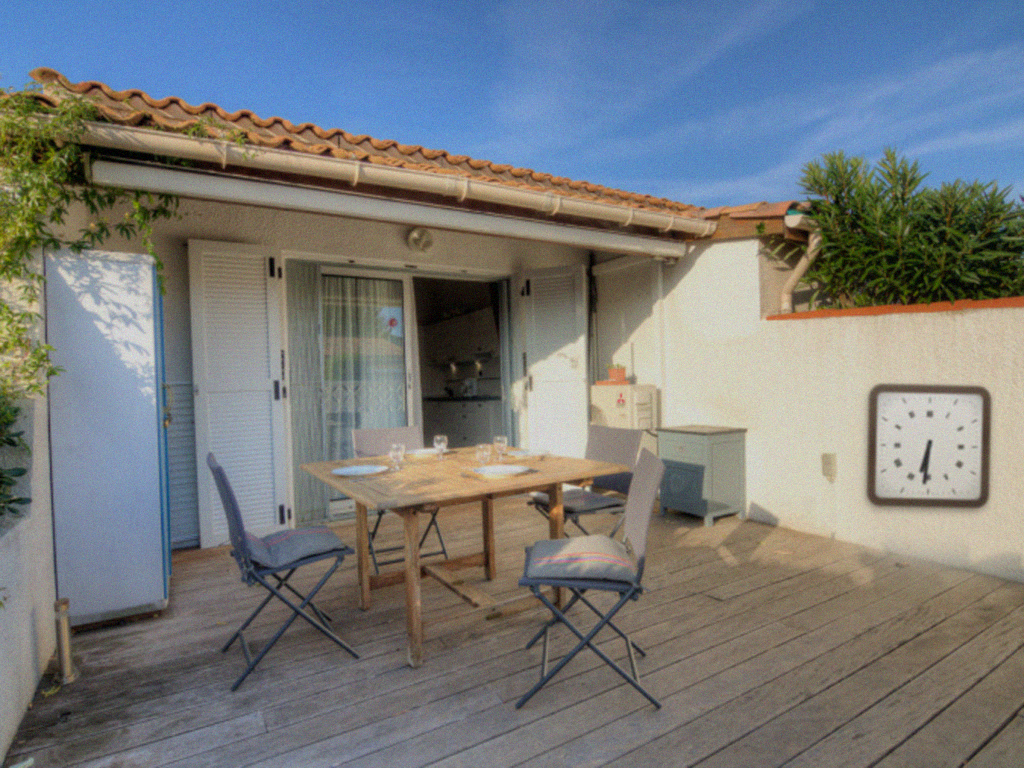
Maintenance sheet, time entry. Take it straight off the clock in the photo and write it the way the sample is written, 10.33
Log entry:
6.31
